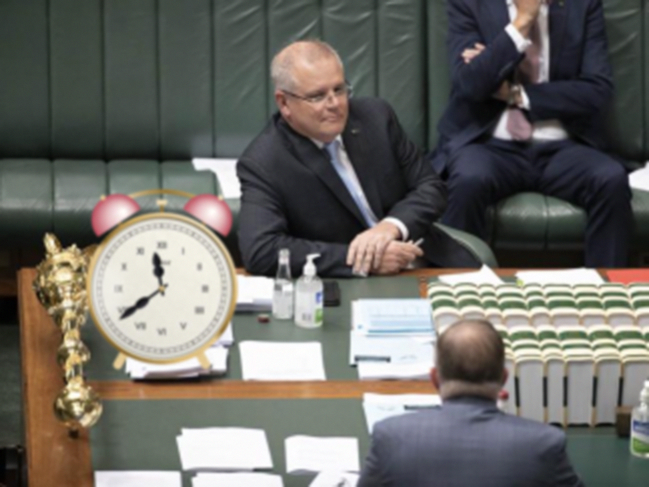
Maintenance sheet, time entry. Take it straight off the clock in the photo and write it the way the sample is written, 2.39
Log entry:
11.39
